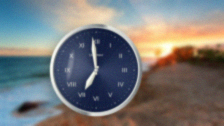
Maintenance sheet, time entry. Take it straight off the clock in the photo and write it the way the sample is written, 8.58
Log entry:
6.59
